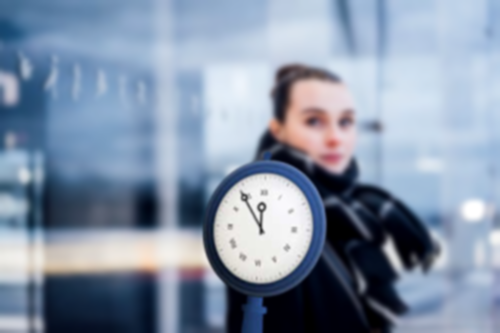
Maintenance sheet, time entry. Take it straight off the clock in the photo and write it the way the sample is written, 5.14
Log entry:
11.54
